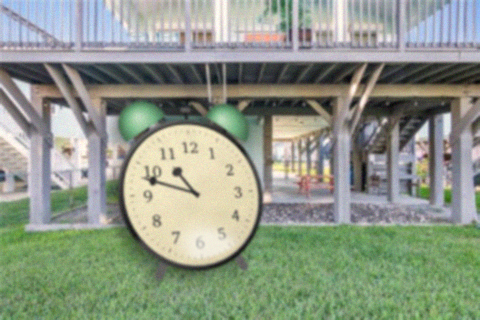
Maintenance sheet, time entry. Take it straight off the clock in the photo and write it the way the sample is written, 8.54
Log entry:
10.48
